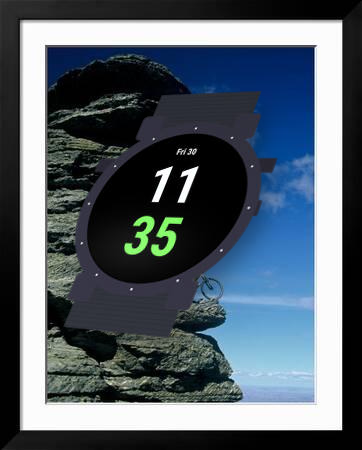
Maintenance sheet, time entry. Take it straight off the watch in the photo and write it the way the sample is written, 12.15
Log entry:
11.35
